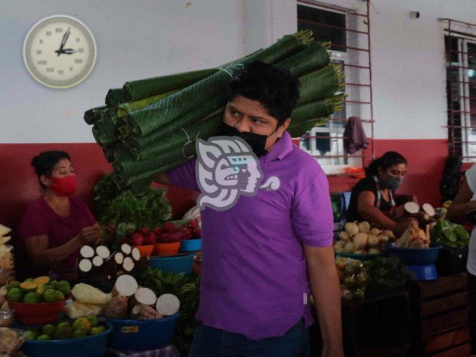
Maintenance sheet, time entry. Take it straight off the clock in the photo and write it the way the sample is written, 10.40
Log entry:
3.04
